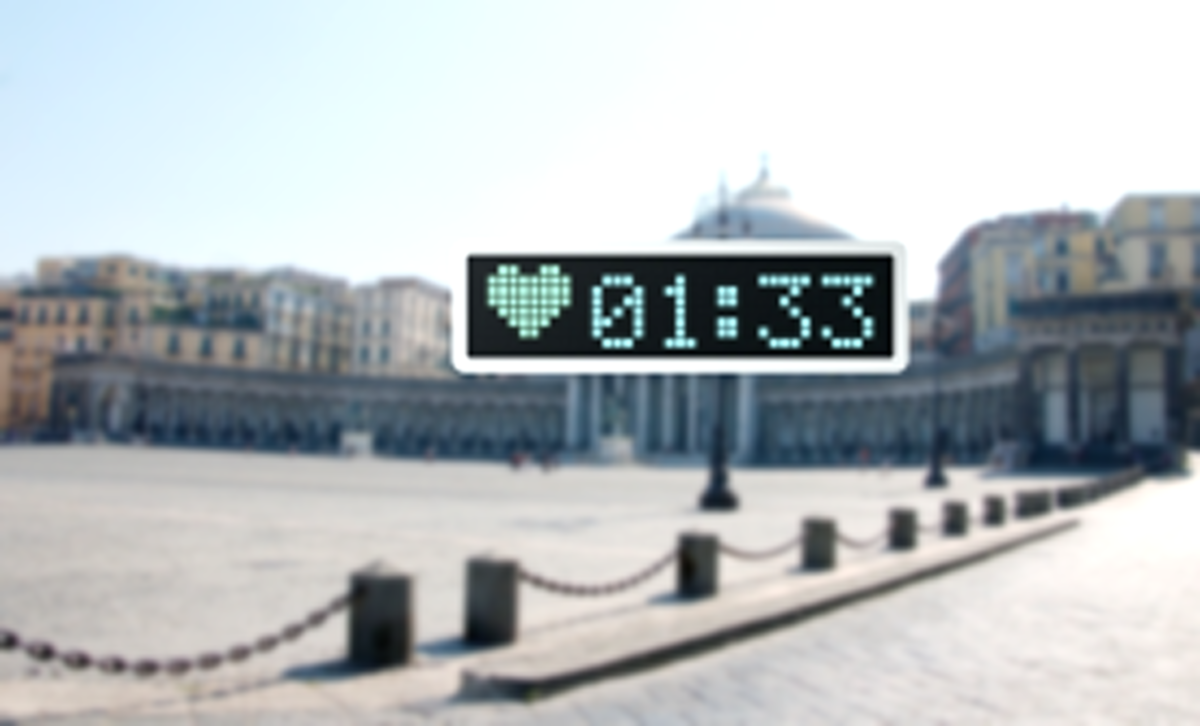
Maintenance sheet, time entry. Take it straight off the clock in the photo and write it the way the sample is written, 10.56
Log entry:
1.33
